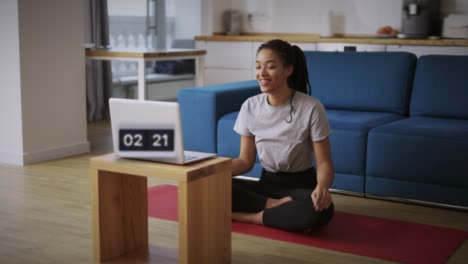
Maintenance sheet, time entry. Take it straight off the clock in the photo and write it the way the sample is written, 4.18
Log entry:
2.21
